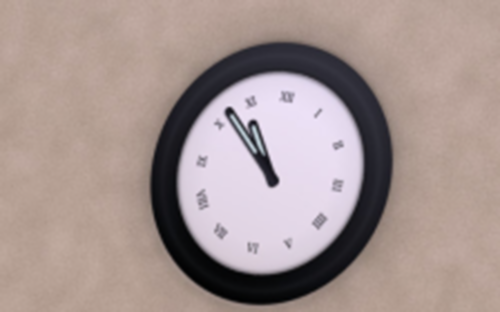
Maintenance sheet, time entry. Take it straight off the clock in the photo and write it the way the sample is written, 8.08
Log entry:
10.52
